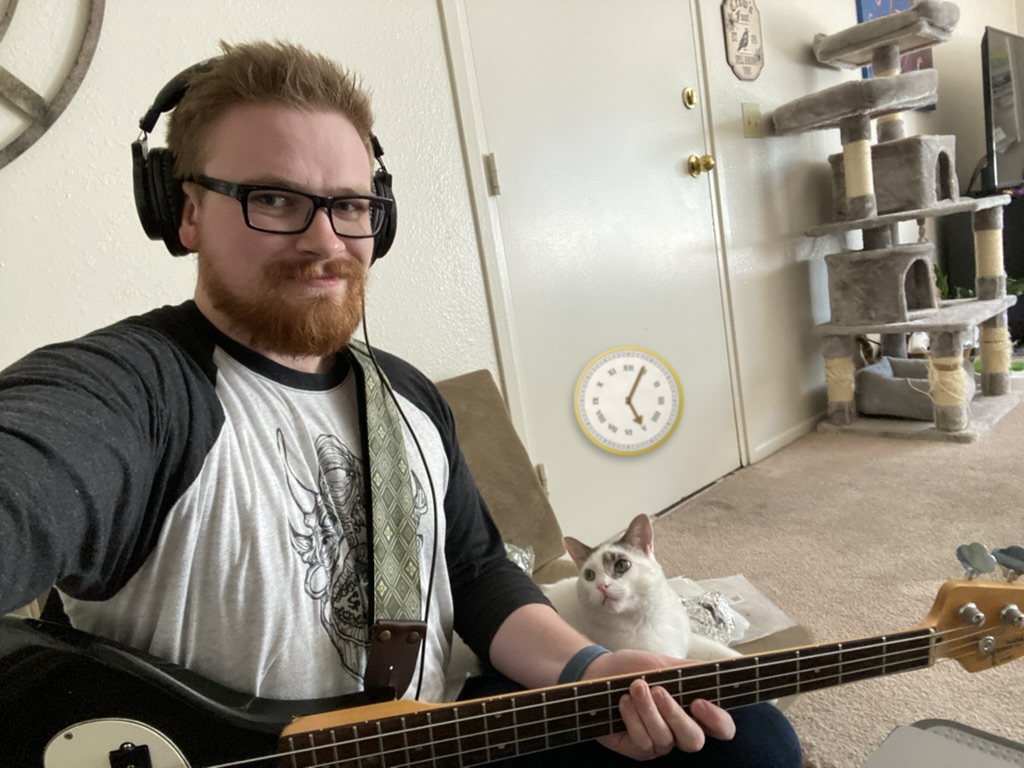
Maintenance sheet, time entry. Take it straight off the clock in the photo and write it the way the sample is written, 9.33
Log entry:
5.04
